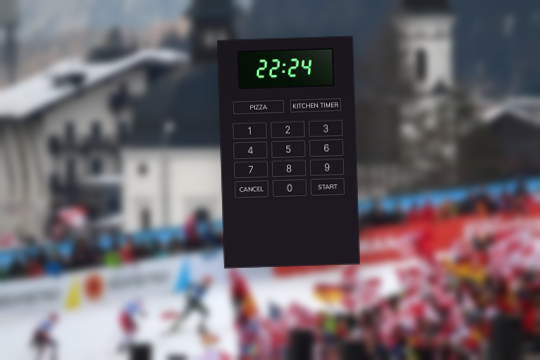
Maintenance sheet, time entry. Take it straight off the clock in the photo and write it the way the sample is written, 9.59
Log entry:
22.24
